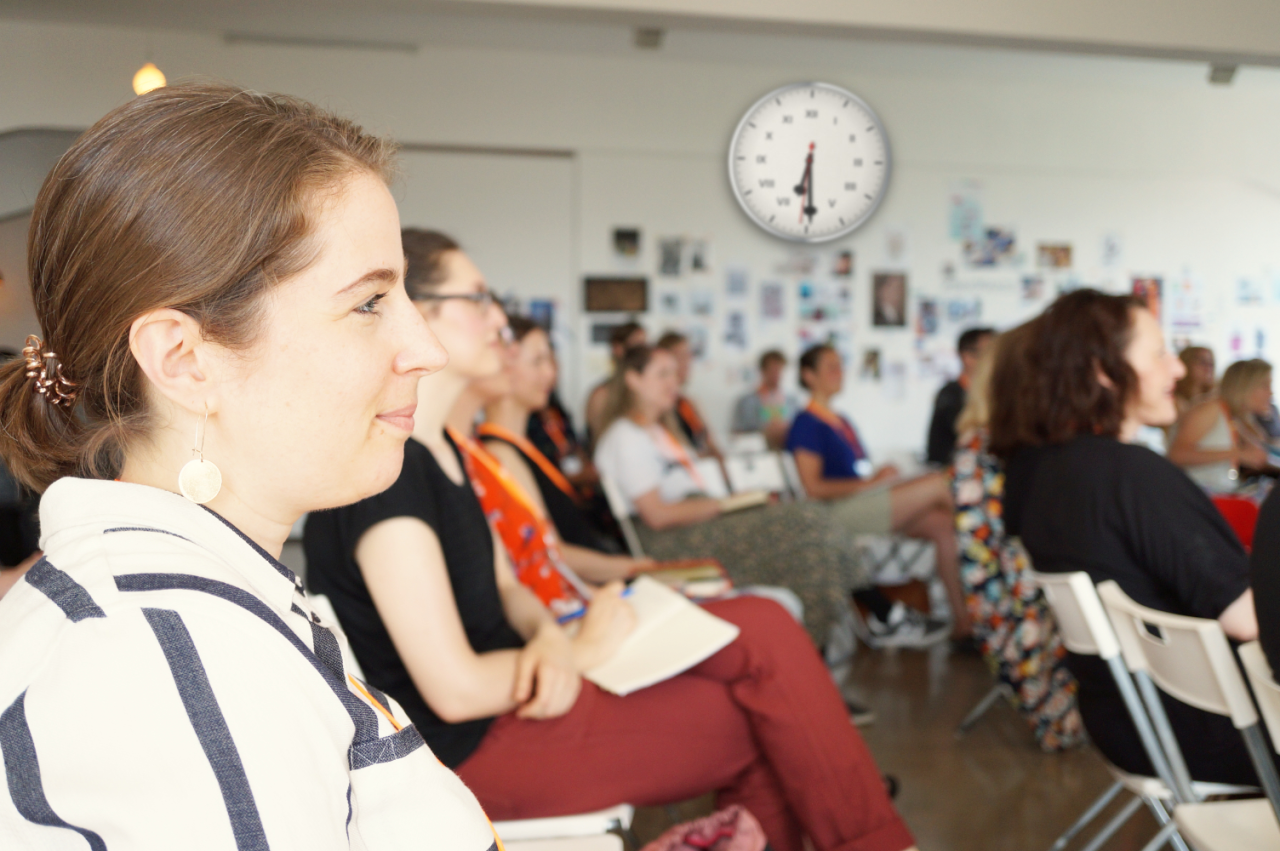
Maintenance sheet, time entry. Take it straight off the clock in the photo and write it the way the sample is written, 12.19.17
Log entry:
6.29.31
